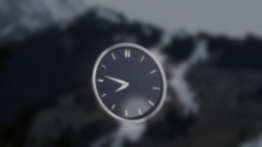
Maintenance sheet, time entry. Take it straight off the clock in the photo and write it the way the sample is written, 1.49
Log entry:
7.47
